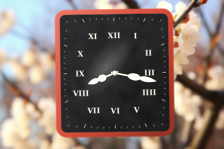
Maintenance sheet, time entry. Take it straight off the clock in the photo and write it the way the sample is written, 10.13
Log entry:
8.17
